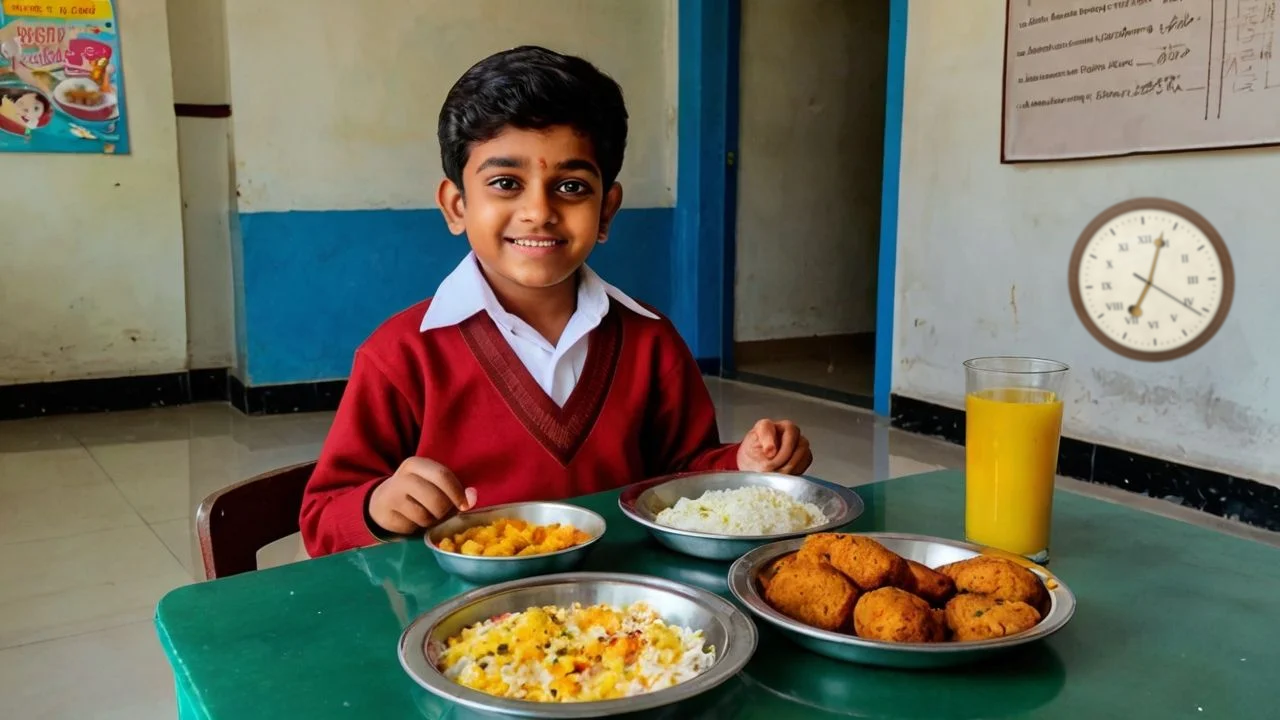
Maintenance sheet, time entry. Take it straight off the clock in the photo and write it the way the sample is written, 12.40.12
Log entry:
7.03.21
